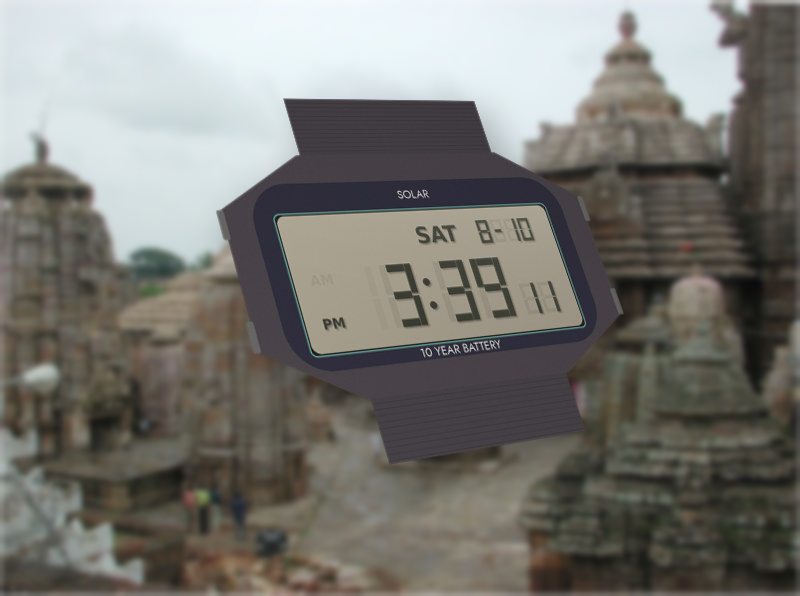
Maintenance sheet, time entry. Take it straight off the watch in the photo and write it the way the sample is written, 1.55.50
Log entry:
3.39.11
